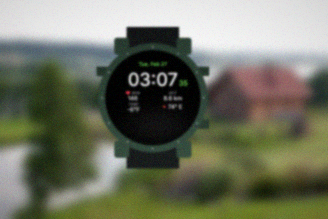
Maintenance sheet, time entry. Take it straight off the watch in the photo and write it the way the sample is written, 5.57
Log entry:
3.07
